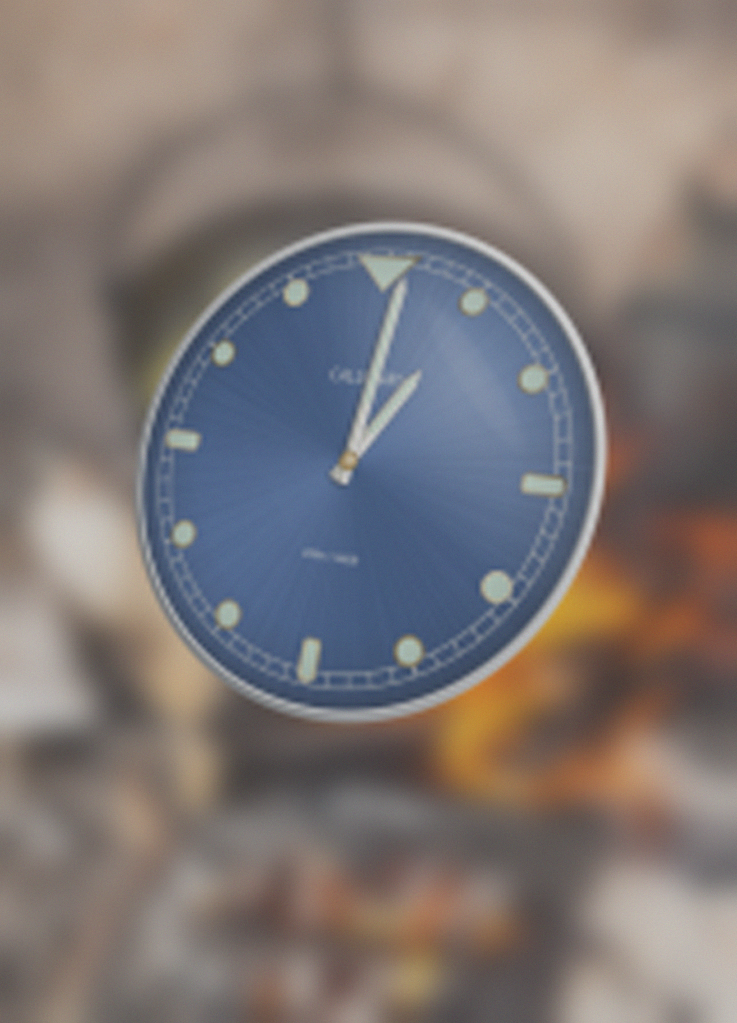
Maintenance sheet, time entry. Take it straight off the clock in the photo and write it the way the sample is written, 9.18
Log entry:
1.01
